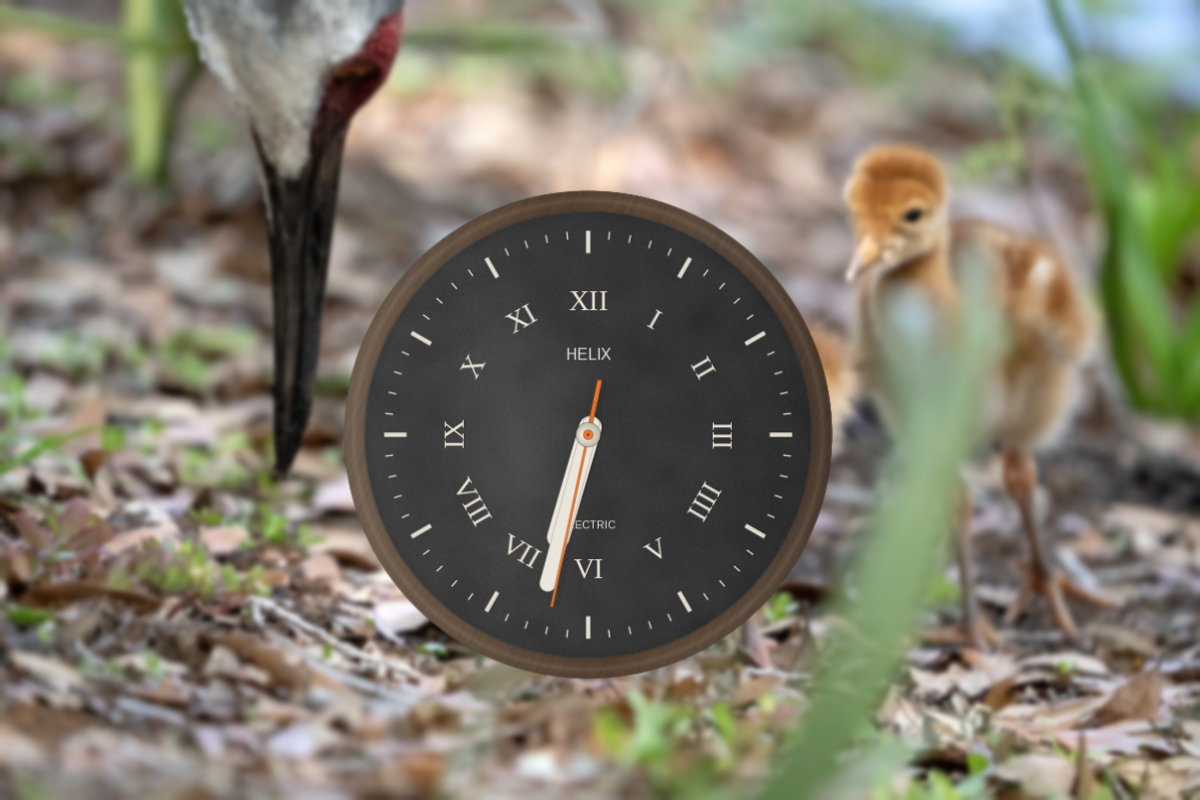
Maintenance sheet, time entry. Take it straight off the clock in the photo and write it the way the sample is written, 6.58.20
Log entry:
6.32.32
